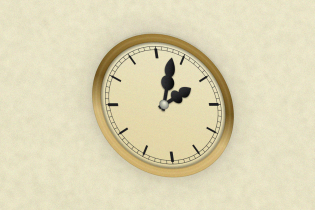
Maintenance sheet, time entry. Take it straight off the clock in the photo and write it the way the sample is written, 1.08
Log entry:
2.03
